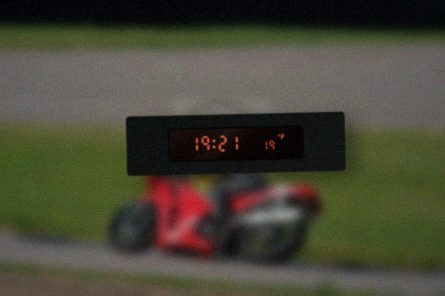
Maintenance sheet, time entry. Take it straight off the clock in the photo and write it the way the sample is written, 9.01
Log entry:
19.21
